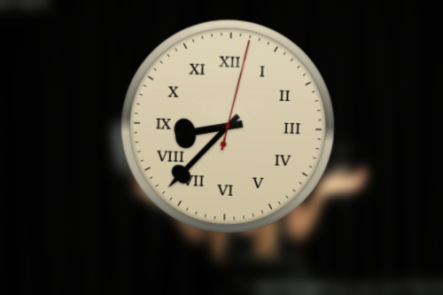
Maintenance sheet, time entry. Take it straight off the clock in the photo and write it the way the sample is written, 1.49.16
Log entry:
8.37.02
